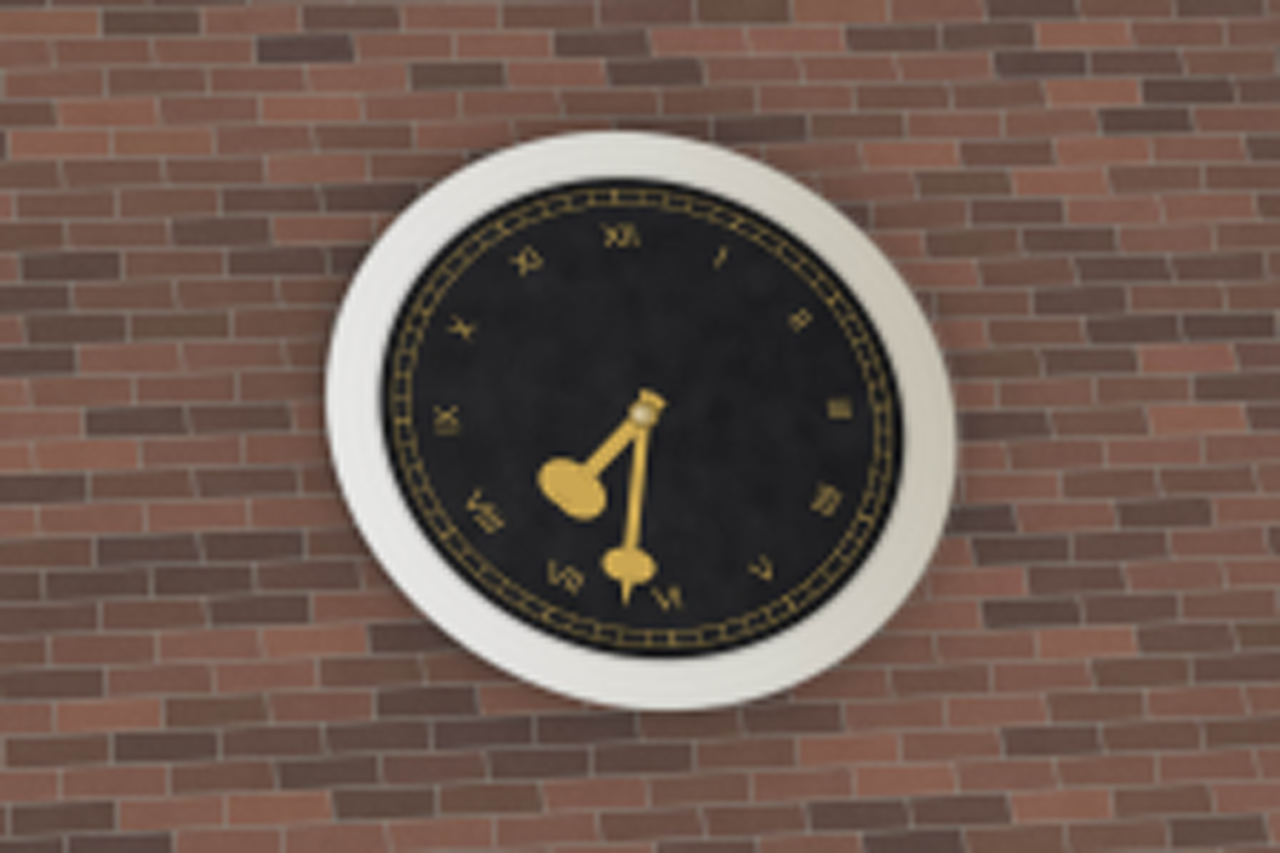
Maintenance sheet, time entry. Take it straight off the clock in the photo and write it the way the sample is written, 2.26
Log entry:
7.32
